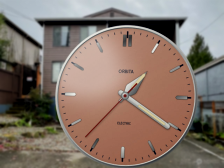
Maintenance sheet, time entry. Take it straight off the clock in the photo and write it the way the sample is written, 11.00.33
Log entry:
1.20.37
